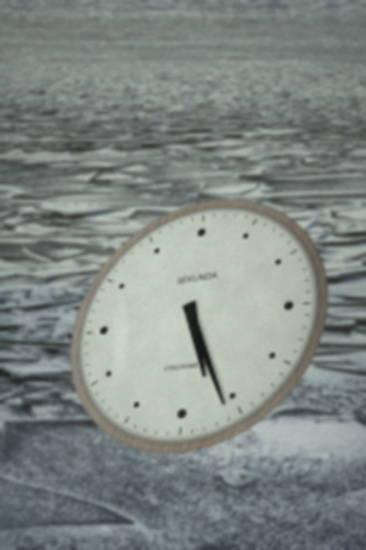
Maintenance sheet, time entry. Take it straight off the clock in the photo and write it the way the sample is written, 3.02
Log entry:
5.26
